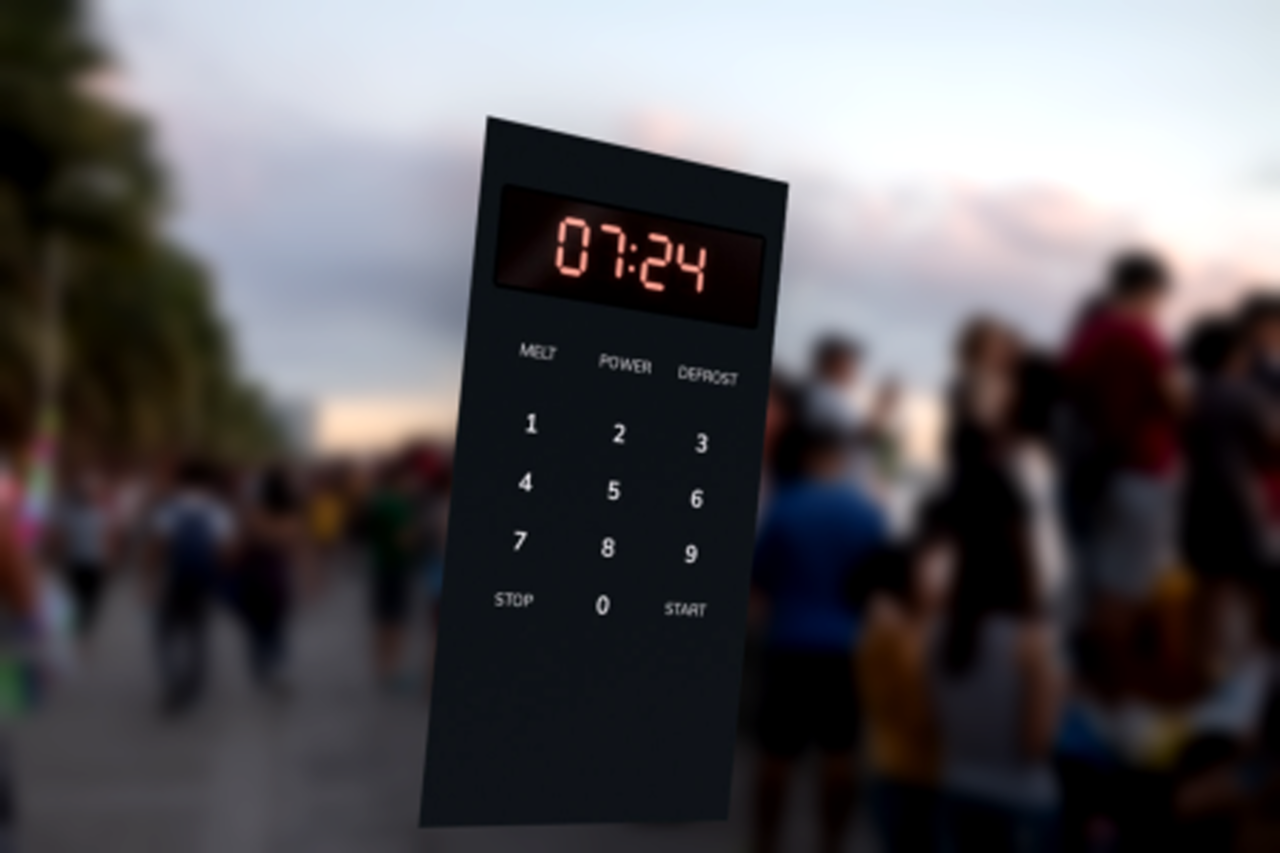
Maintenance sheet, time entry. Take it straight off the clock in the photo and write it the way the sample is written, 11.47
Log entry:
7.24
